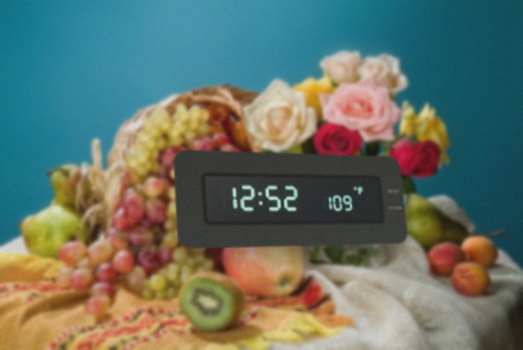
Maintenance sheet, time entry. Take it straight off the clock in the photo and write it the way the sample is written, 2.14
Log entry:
12.52
